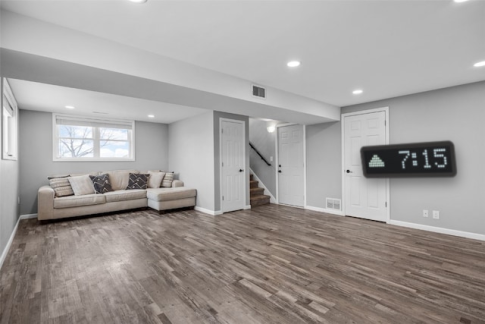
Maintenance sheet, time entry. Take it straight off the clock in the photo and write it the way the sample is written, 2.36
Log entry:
7.15
